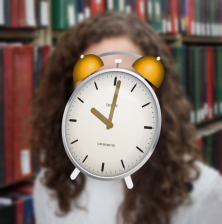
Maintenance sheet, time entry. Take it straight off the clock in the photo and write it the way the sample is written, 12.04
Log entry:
10.01
